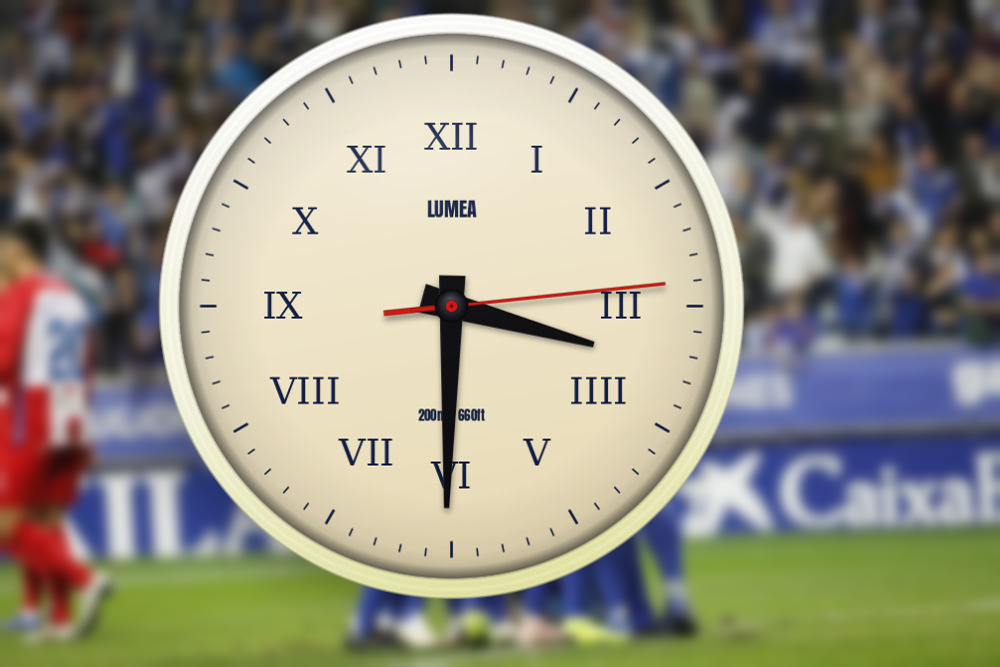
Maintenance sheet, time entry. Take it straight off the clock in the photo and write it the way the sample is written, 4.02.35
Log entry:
3.30.14
